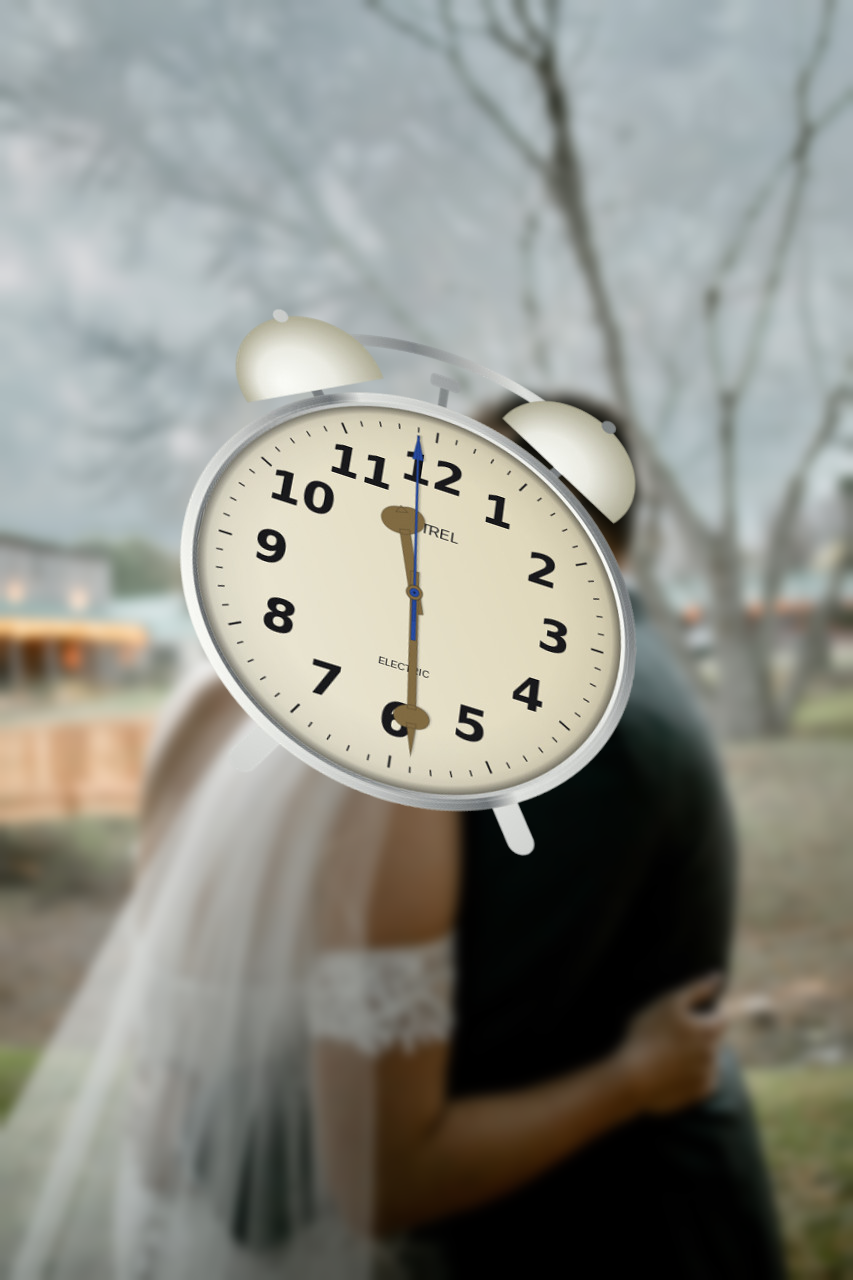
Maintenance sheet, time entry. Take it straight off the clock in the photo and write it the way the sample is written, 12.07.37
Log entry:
11.28.59
